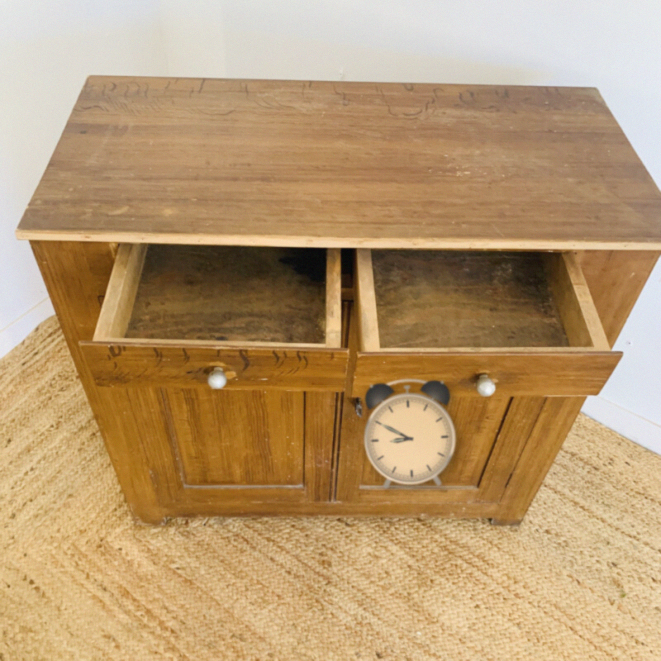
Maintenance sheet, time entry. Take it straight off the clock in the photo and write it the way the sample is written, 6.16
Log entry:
8.50
